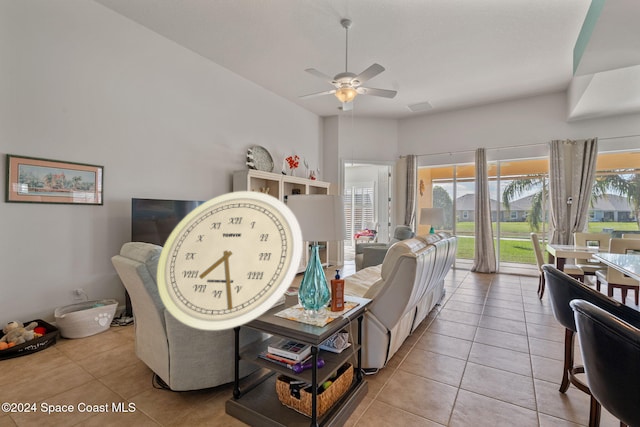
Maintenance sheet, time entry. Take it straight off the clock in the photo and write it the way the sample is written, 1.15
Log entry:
7.27
